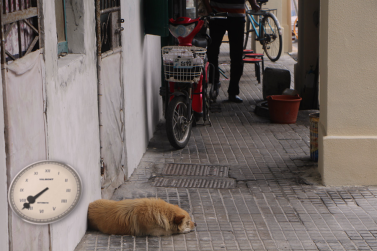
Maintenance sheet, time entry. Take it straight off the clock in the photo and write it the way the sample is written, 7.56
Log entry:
7.37
